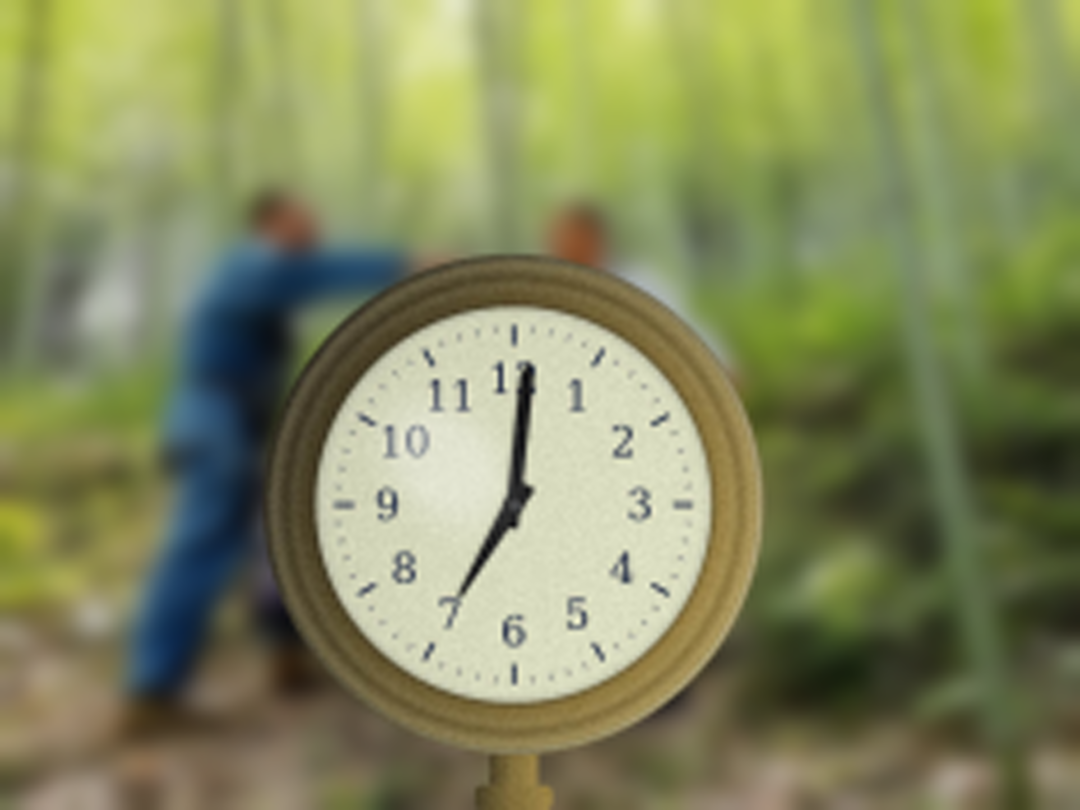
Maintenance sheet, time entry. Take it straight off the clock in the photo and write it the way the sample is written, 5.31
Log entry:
7.01
